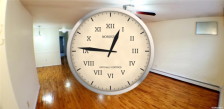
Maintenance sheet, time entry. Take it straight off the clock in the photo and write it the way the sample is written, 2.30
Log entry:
12.46
